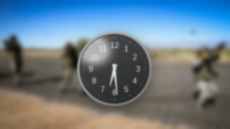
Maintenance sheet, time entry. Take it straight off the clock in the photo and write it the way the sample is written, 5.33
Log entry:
6.29
